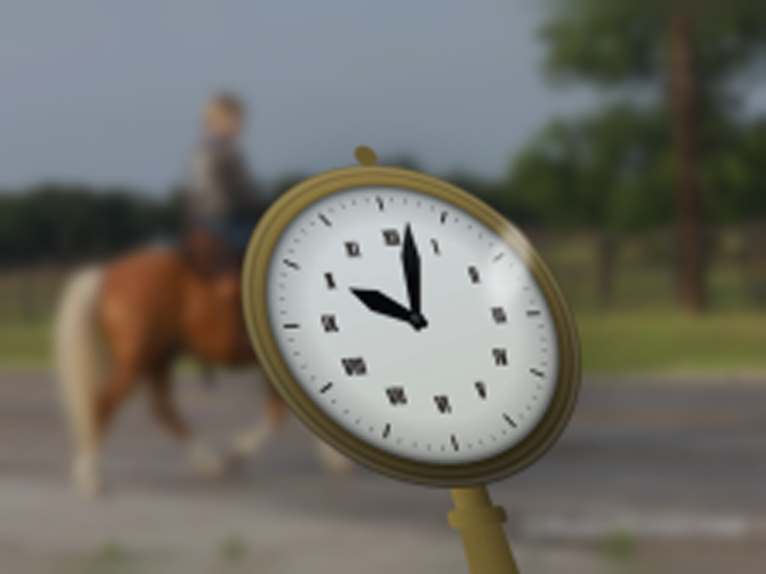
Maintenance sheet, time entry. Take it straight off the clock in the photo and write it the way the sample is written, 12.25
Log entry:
10.02
